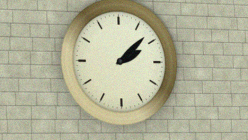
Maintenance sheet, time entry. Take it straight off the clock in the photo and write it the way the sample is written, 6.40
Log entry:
2.08
